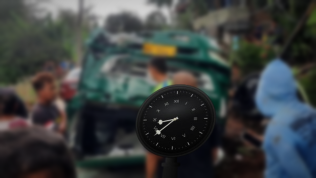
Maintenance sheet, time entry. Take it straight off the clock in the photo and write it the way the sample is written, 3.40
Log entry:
8.38
